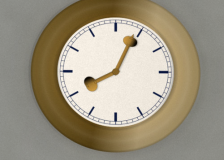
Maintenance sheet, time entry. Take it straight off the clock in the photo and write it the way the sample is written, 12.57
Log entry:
8.04
